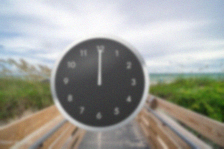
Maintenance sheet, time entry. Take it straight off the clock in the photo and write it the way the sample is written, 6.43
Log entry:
12.00
